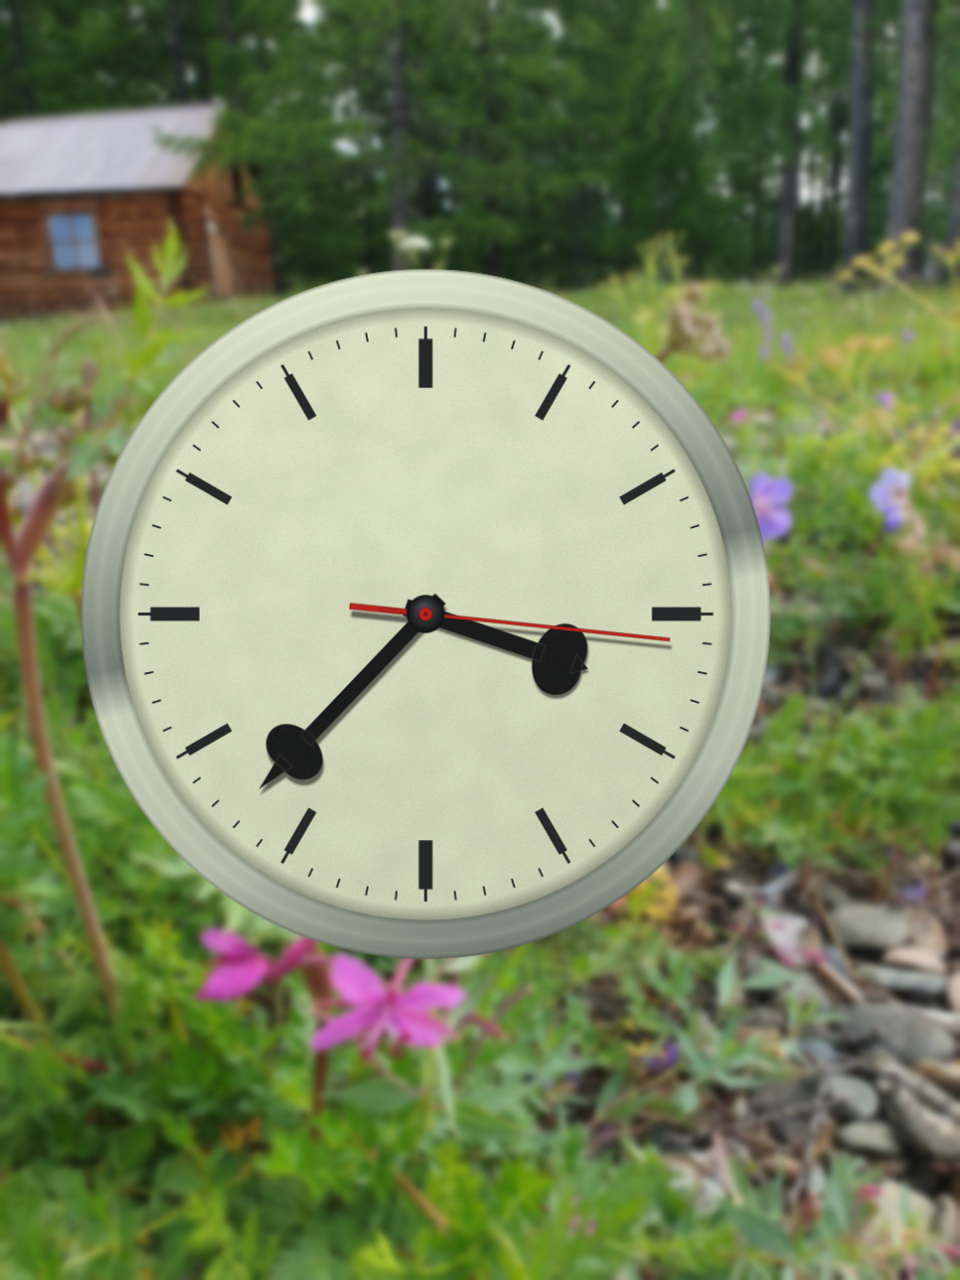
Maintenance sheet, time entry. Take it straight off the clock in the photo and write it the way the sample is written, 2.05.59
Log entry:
3.37.16
